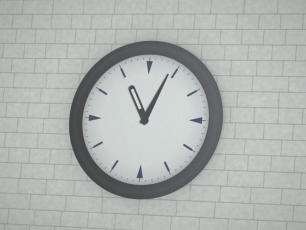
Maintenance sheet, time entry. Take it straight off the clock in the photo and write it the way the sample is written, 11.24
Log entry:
11.04
